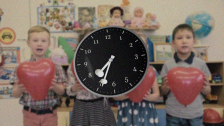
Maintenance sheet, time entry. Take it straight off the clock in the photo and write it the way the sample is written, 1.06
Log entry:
7.34
